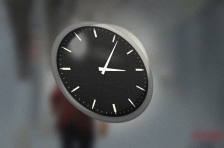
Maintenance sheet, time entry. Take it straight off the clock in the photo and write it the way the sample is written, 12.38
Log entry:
3.06
